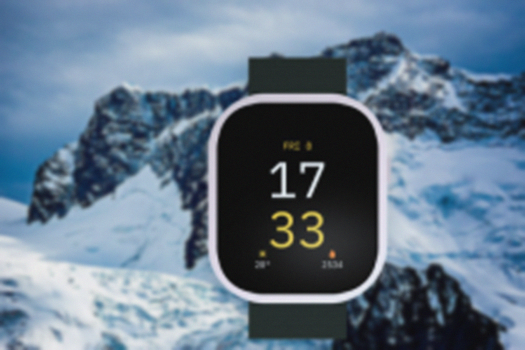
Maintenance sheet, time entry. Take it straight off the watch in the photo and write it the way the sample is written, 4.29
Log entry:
17.33
